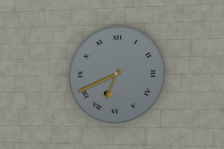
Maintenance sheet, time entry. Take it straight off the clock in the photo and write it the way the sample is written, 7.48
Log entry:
6.41
